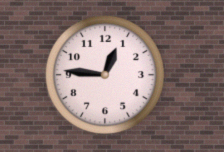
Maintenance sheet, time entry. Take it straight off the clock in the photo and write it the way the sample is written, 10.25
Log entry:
12.46
